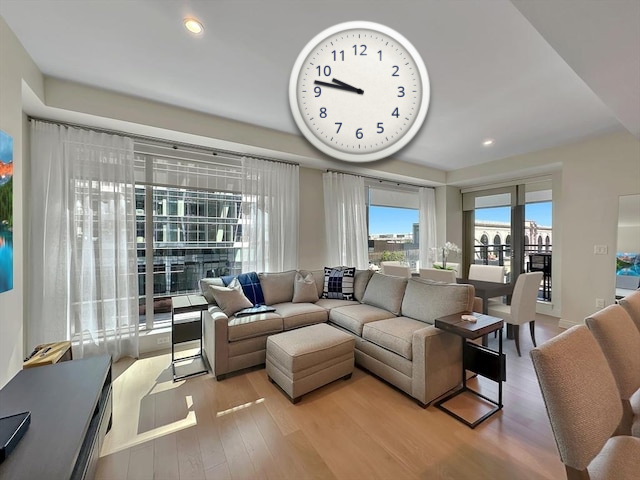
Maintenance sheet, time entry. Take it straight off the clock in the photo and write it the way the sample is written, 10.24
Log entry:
9.47
